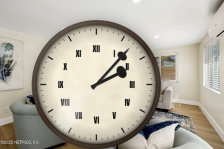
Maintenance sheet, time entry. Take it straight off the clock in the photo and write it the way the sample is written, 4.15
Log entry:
2.07
